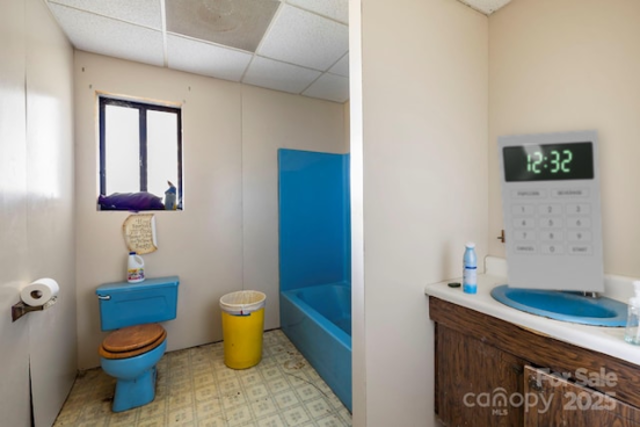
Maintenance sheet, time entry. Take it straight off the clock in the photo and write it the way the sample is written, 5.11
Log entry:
12.32
